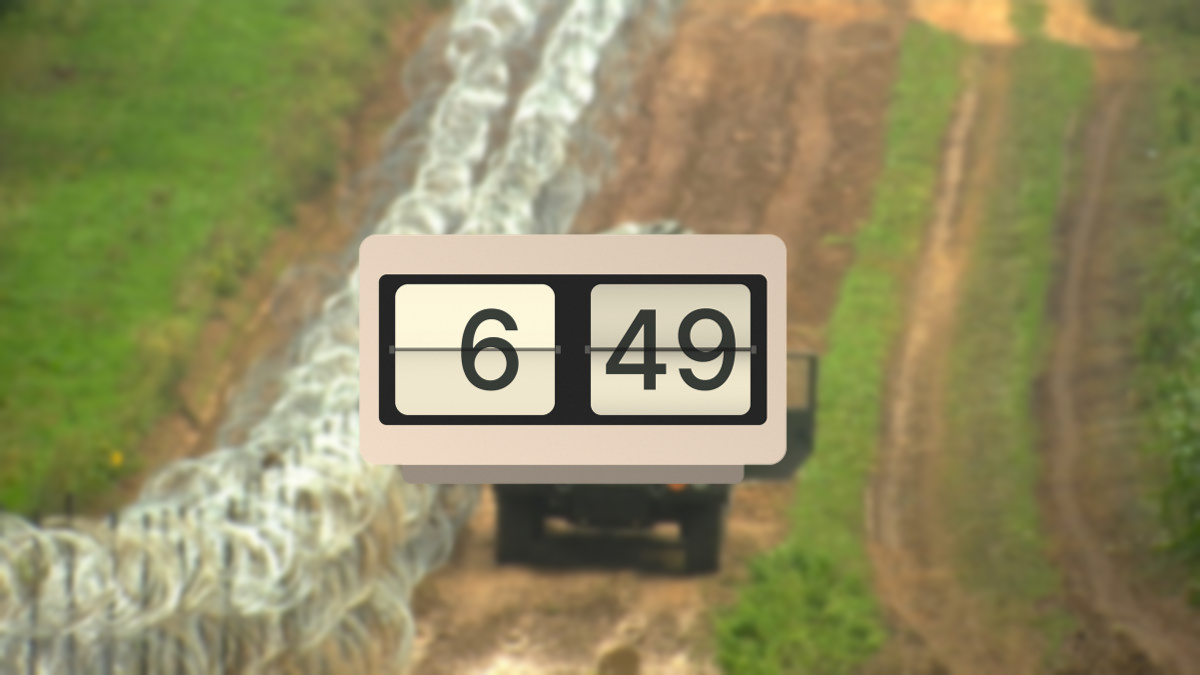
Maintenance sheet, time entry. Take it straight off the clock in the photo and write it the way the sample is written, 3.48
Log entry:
6.49
